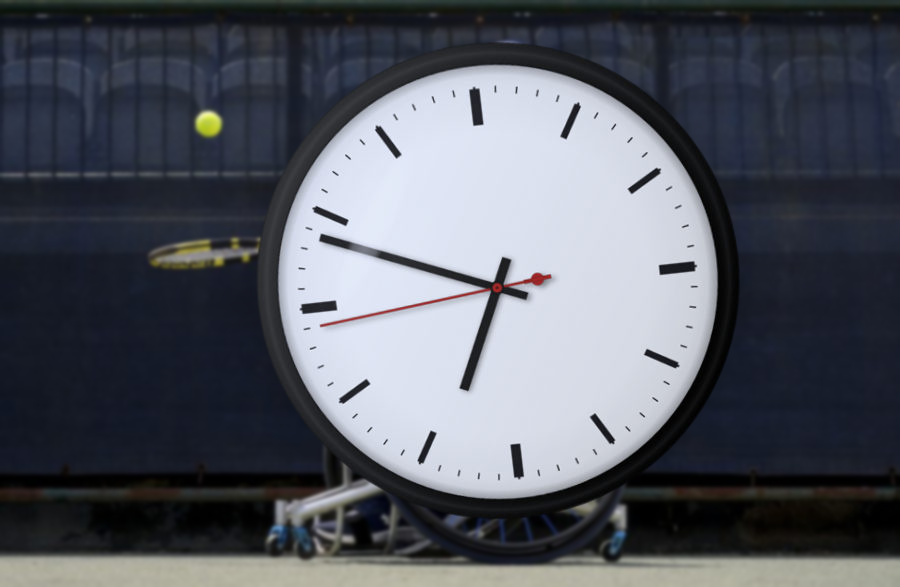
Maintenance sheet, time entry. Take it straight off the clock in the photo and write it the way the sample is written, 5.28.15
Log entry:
6.48.44
